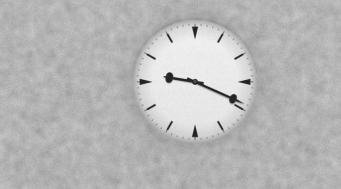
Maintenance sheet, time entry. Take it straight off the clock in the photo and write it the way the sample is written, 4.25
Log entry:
9.19
